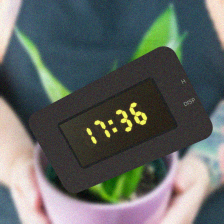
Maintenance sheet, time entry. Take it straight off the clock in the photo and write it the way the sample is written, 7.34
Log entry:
17.36
